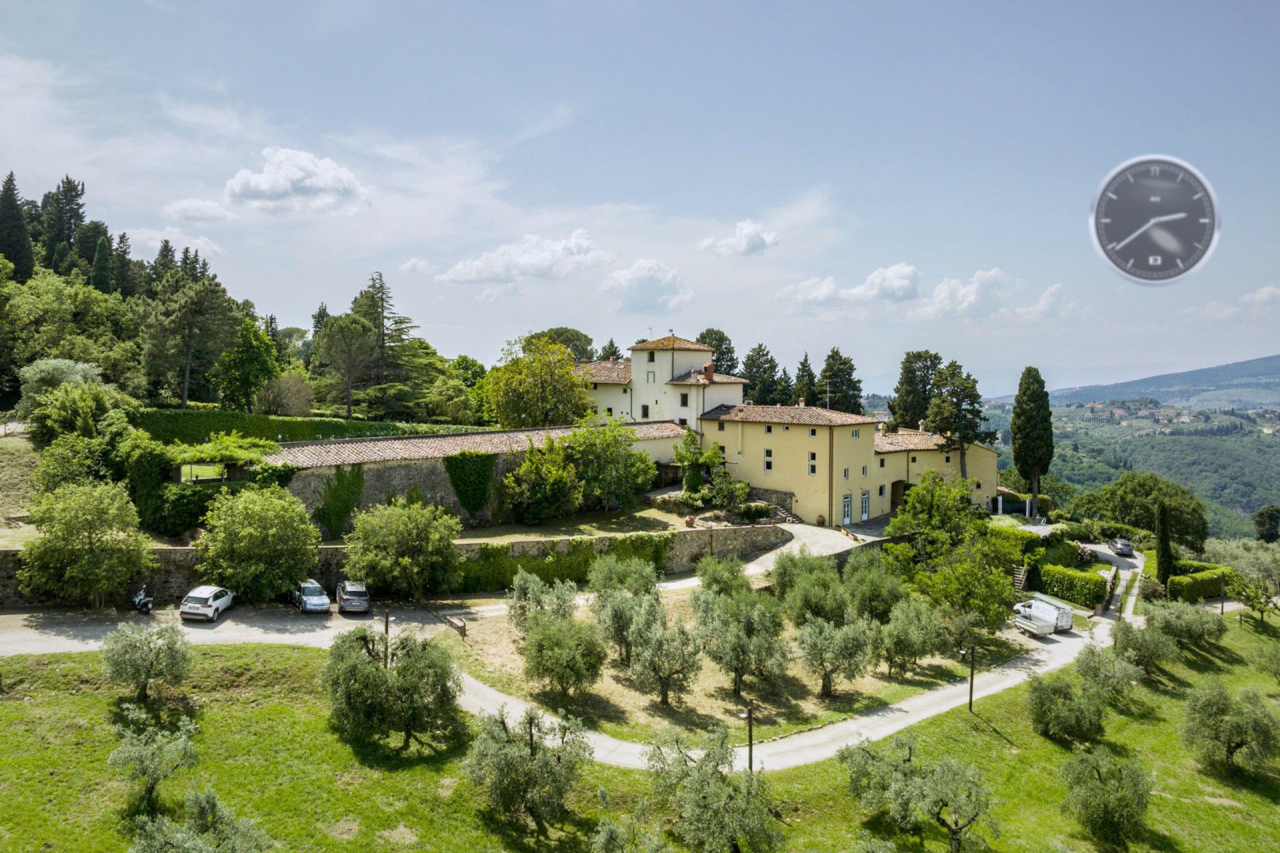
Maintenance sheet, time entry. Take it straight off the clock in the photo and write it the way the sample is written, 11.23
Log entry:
2.39
